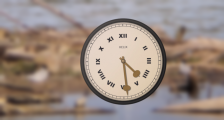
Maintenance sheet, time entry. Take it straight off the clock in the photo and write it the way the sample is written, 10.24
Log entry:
4.29
